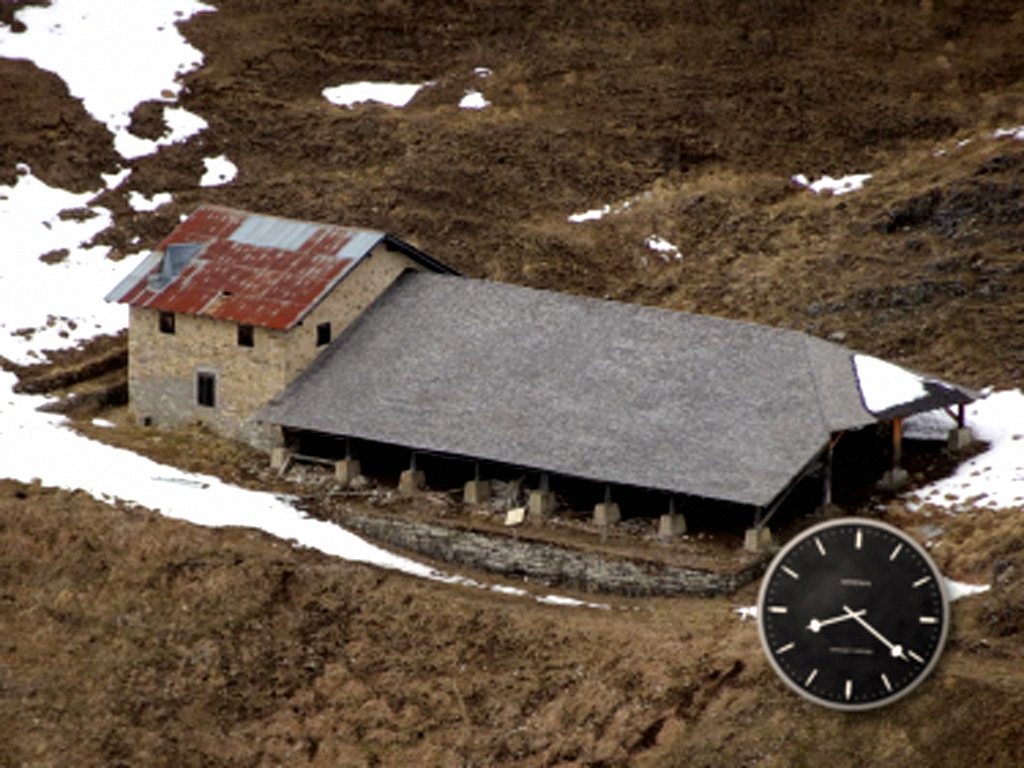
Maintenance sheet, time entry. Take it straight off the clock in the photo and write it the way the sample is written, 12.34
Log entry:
8.21
